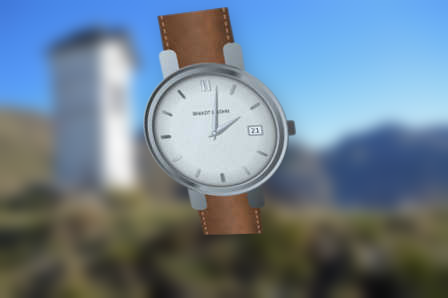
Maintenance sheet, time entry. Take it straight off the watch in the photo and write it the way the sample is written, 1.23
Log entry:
2.02
